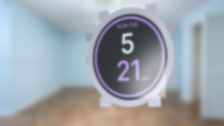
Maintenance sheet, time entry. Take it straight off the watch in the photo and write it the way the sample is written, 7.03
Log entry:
5.21
